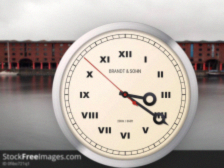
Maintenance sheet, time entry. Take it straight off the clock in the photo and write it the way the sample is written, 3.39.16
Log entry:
3.20.52
